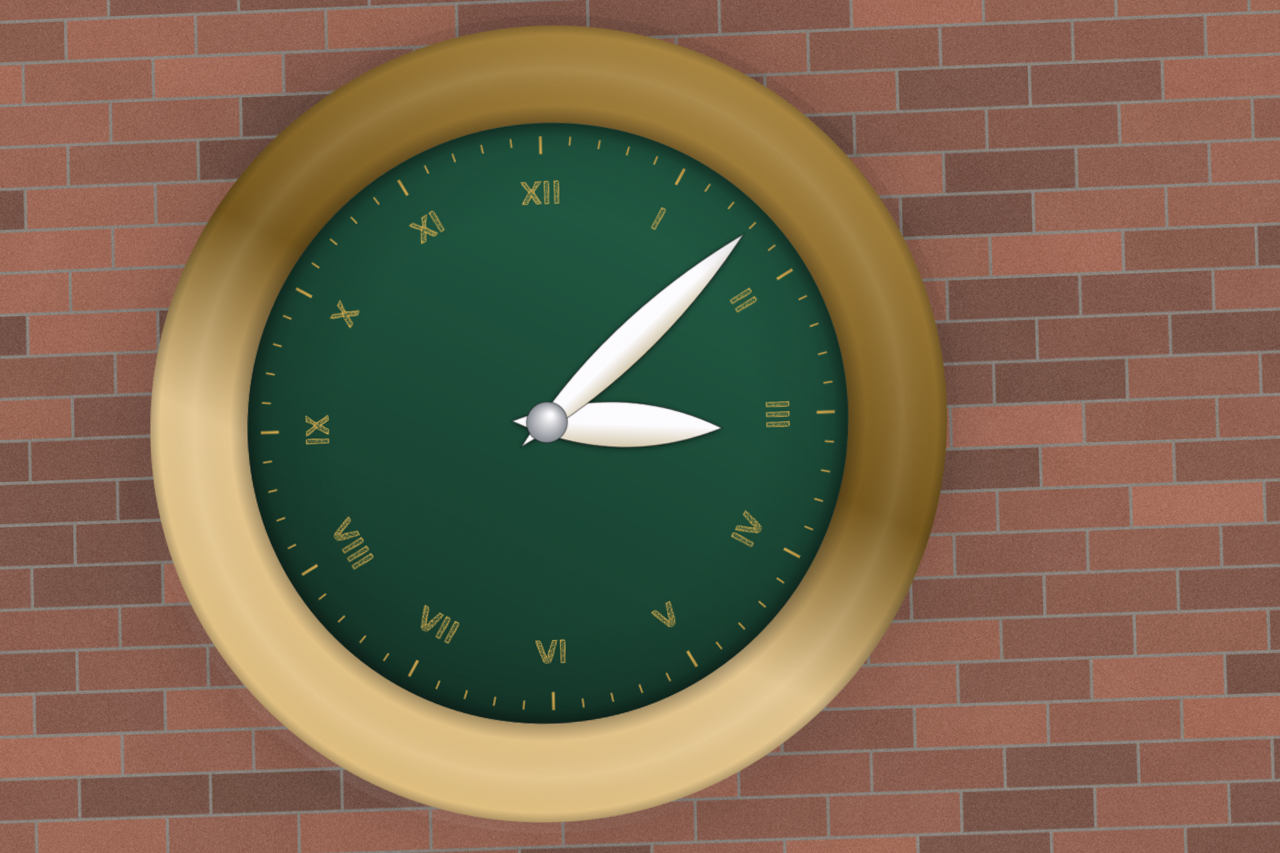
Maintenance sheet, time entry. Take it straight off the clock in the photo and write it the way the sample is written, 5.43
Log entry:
3.08
